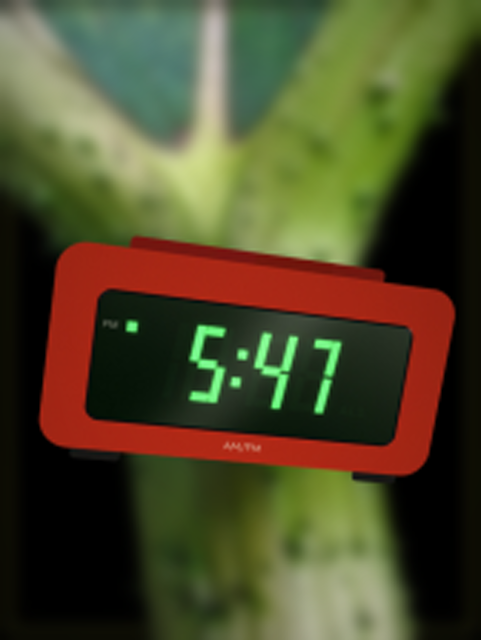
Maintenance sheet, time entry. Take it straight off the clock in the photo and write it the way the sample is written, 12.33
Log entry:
5.47
